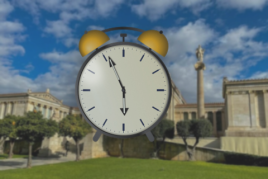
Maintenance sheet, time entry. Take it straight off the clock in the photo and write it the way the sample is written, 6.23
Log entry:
5.56
